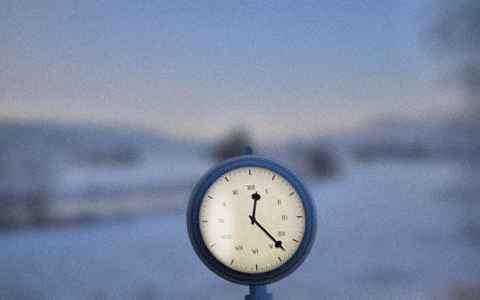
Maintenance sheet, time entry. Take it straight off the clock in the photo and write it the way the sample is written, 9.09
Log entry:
12.23
